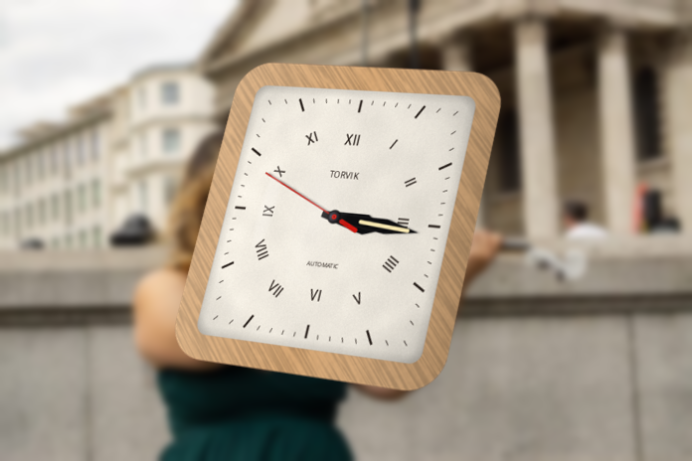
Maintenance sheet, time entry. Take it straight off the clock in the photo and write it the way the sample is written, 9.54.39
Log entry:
3.15.49
